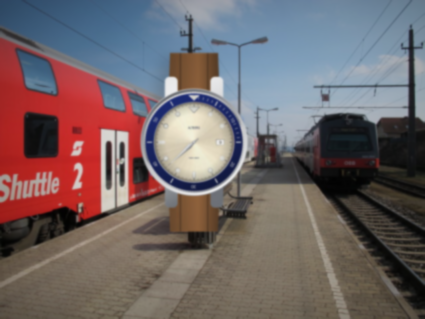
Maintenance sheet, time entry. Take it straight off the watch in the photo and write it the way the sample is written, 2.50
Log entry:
7.38
